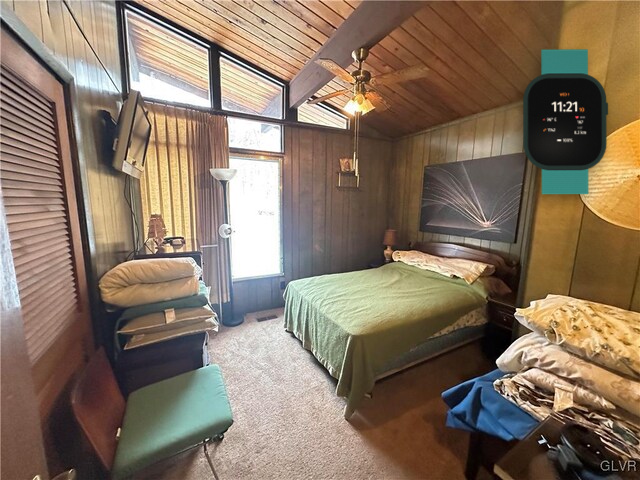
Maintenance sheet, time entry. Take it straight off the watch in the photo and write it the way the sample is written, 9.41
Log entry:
11.21
